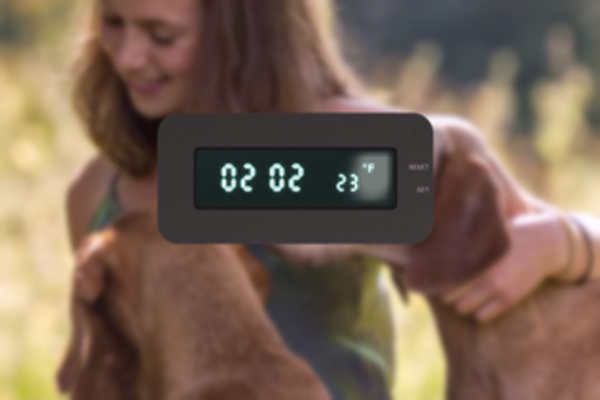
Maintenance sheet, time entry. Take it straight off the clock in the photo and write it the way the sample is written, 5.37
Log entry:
2.02
